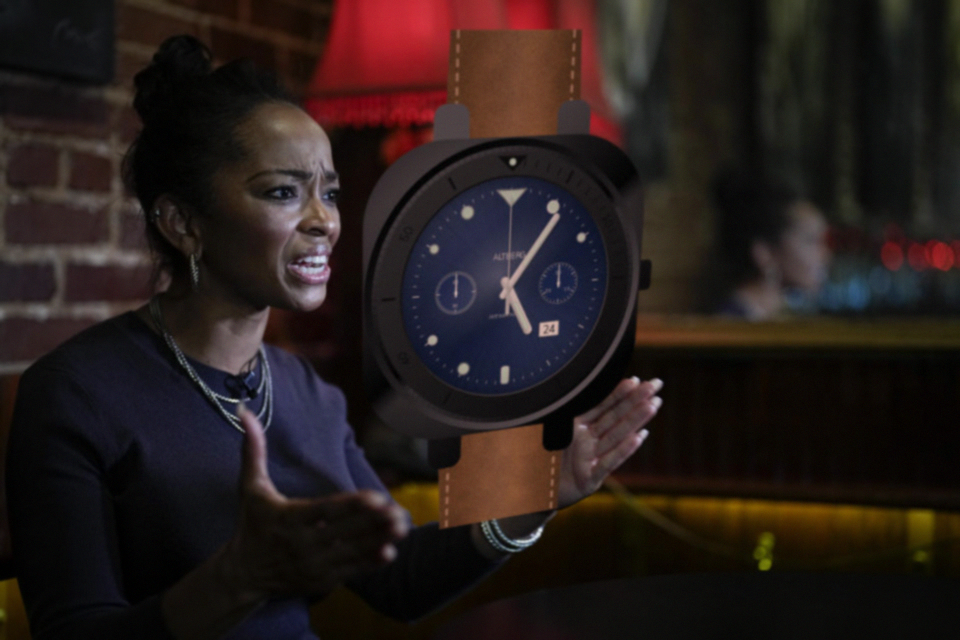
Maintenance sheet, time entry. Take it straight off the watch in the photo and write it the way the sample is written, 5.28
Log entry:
5.06
